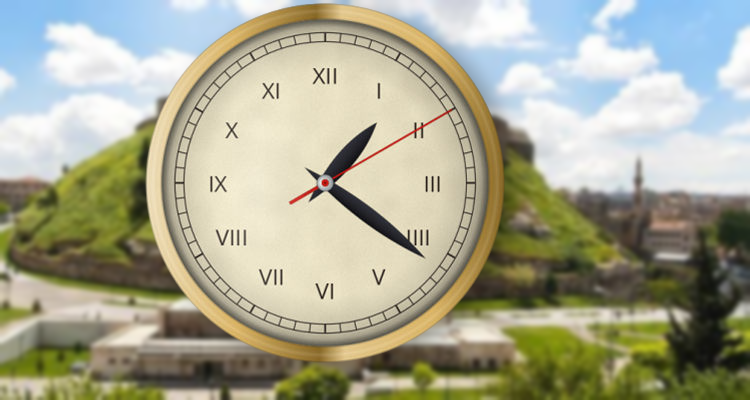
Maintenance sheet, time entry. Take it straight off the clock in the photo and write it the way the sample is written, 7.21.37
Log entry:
1.21.10
